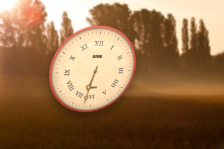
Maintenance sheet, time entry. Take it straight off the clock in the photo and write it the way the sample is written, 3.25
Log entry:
6.32
